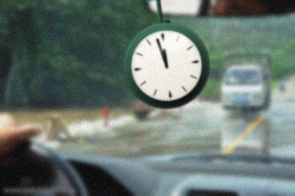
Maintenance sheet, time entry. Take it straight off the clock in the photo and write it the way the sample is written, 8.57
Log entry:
11.58
